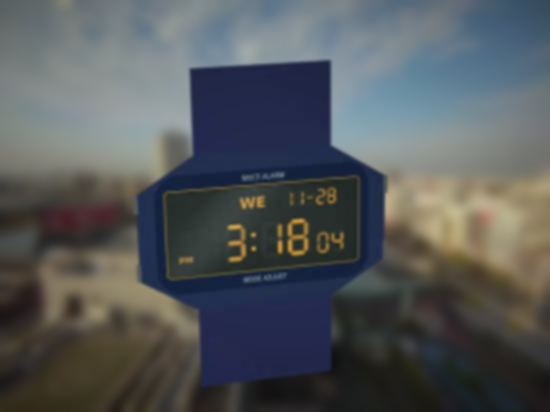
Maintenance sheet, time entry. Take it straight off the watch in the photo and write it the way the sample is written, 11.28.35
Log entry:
3.18.04
